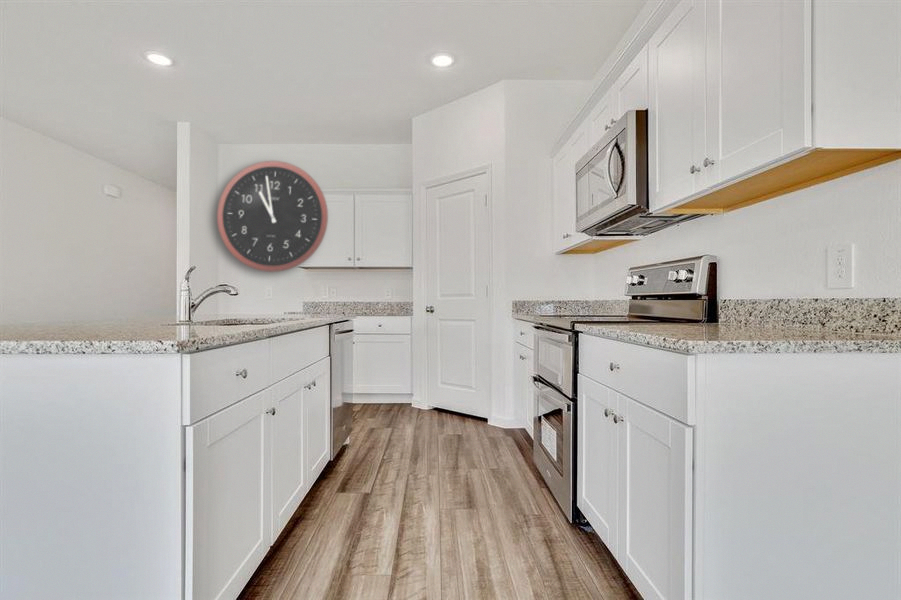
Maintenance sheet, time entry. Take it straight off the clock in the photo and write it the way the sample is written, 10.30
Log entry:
10.58
